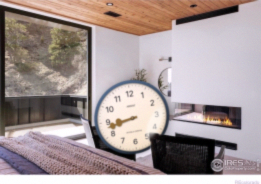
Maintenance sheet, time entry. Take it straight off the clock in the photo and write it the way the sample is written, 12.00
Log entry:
8.43
